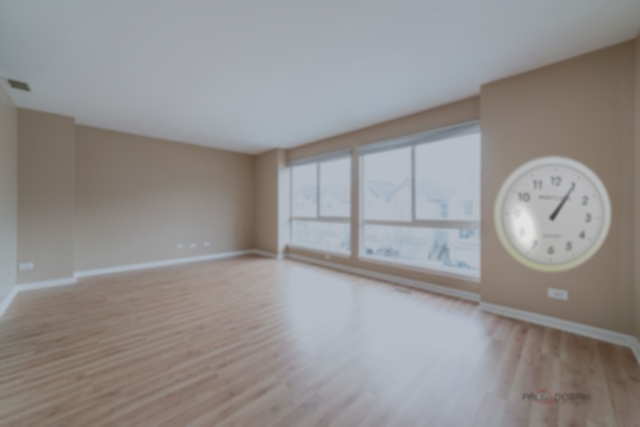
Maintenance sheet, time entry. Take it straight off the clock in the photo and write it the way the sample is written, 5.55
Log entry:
1.05
